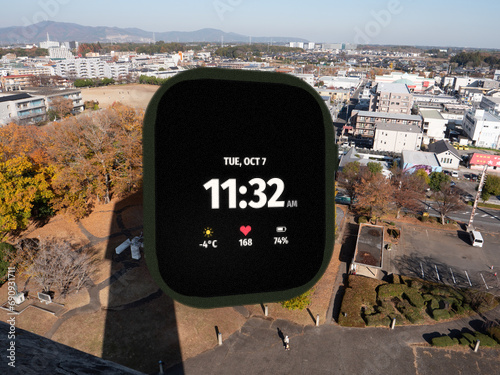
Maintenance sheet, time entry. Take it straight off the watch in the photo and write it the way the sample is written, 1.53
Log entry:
11.32
